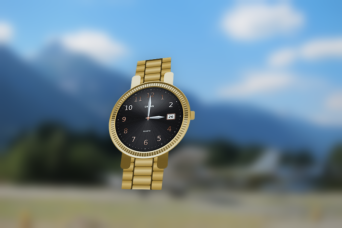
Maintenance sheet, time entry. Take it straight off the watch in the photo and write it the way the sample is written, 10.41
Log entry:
3.00
